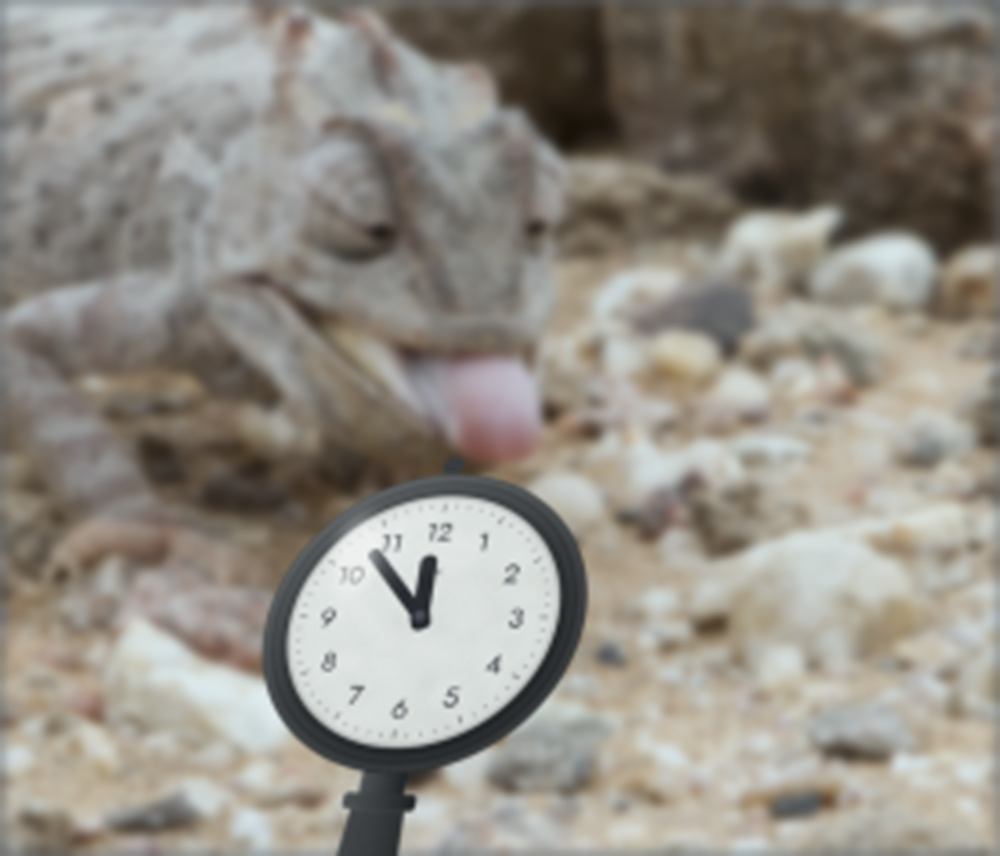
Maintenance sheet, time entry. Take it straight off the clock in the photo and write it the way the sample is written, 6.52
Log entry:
11.53
